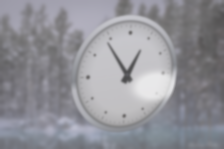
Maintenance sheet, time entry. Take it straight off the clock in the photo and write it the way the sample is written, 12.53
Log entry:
12.54
